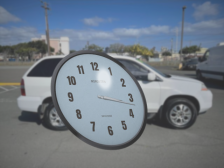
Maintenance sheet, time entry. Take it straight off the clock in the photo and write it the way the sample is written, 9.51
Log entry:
3.17
